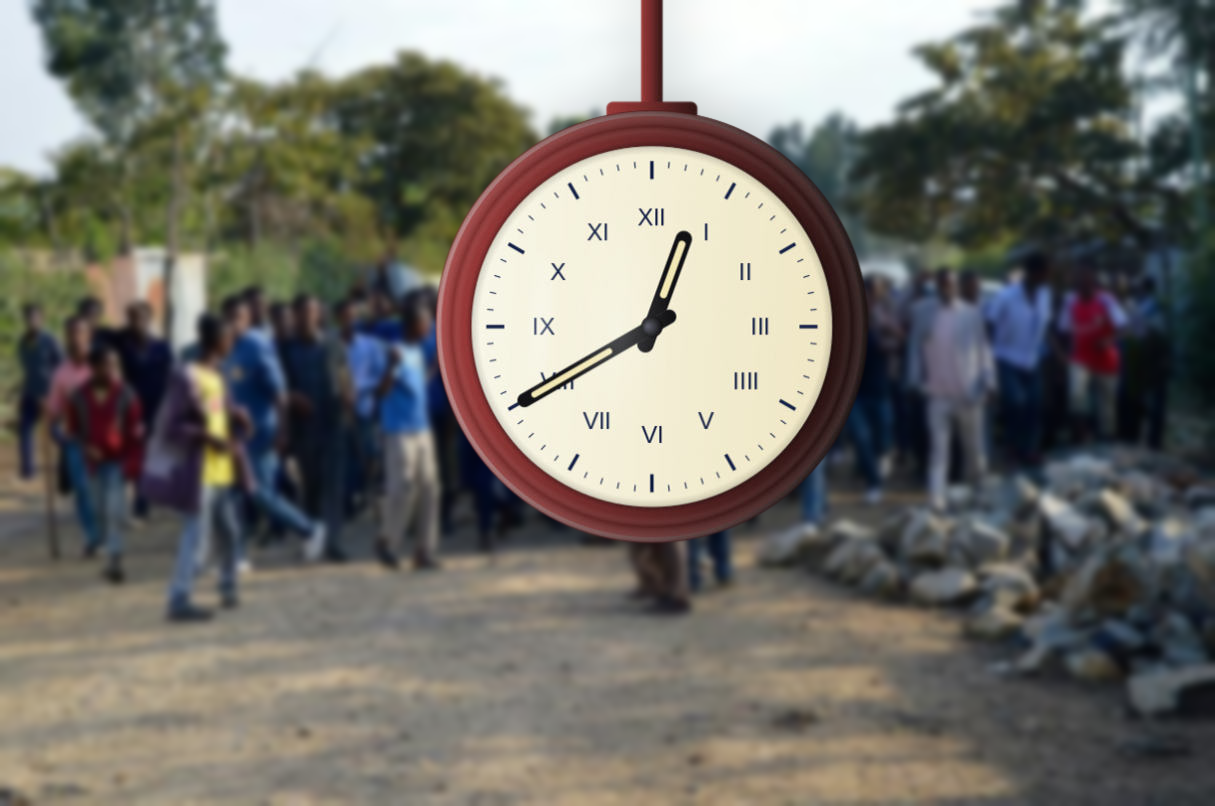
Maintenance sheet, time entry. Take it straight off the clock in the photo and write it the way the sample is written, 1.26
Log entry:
12.40
